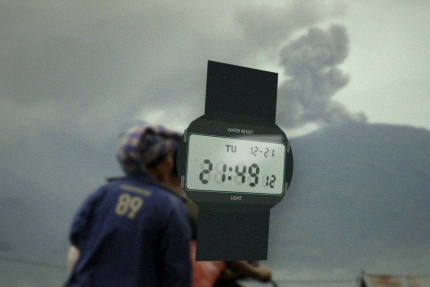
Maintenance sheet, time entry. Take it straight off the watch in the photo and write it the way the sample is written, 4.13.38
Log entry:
21.49.12
